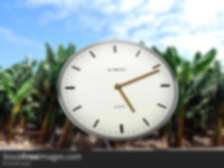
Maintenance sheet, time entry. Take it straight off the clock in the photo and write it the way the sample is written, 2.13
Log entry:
5.11
